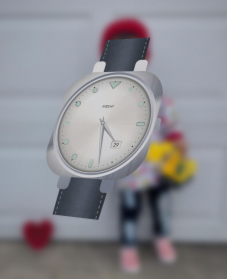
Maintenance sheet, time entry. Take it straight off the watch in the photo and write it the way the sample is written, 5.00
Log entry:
4.28
